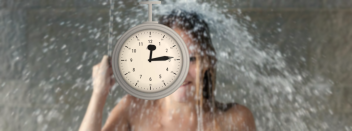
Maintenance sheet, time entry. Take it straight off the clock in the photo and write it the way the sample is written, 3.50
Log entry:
12.14
